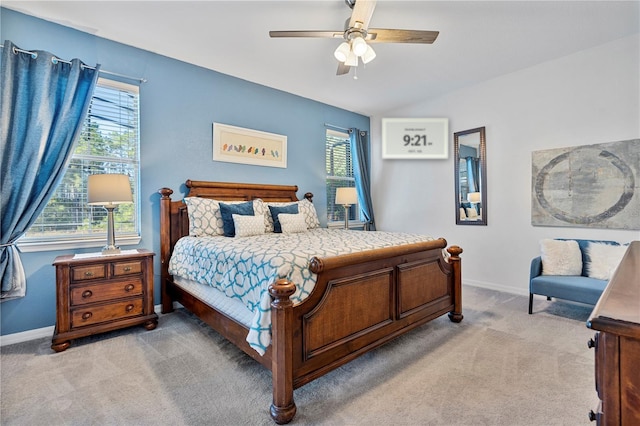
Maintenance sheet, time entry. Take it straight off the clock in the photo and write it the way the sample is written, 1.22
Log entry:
9.21
